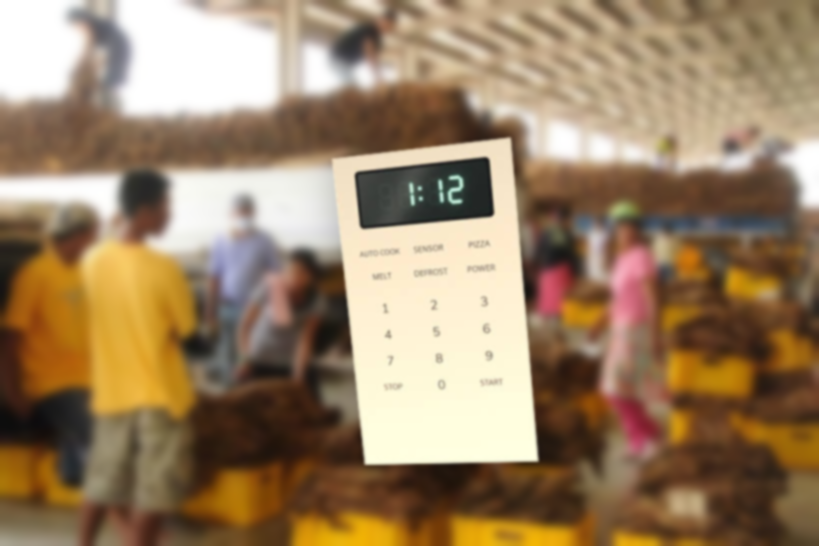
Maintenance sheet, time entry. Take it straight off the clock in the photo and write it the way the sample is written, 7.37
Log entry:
1.12
